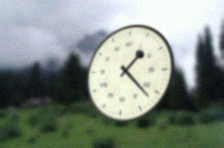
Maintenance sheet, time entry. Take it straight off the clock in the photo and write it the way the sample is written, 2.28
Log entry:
1.22
